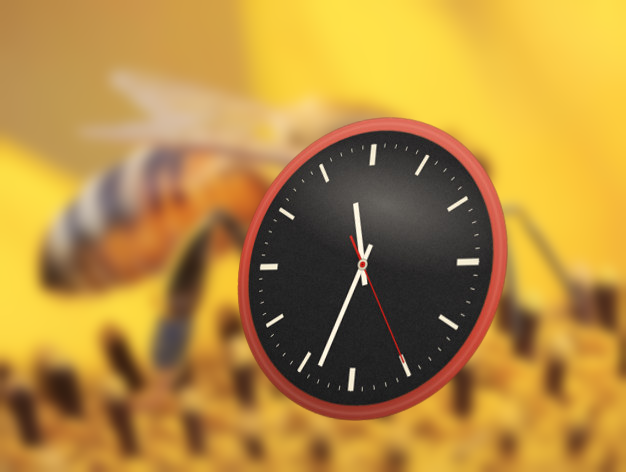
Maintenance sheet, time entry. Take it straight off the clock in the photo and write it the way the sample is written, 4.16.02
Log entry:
11.33.25
